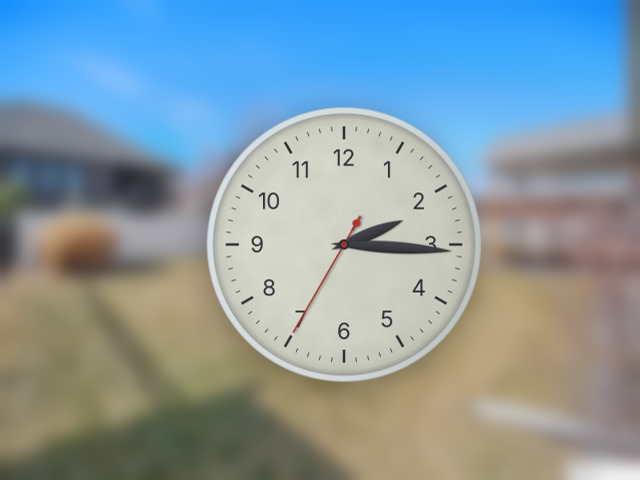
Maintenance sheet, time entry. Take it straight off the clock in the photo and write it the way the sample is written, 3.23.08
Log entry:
2.15.35
